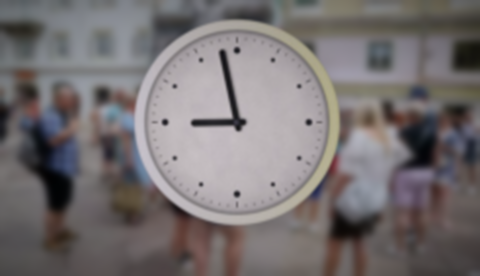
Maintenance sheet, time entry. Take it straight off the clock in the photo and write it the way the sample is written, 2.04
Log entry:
8.58
